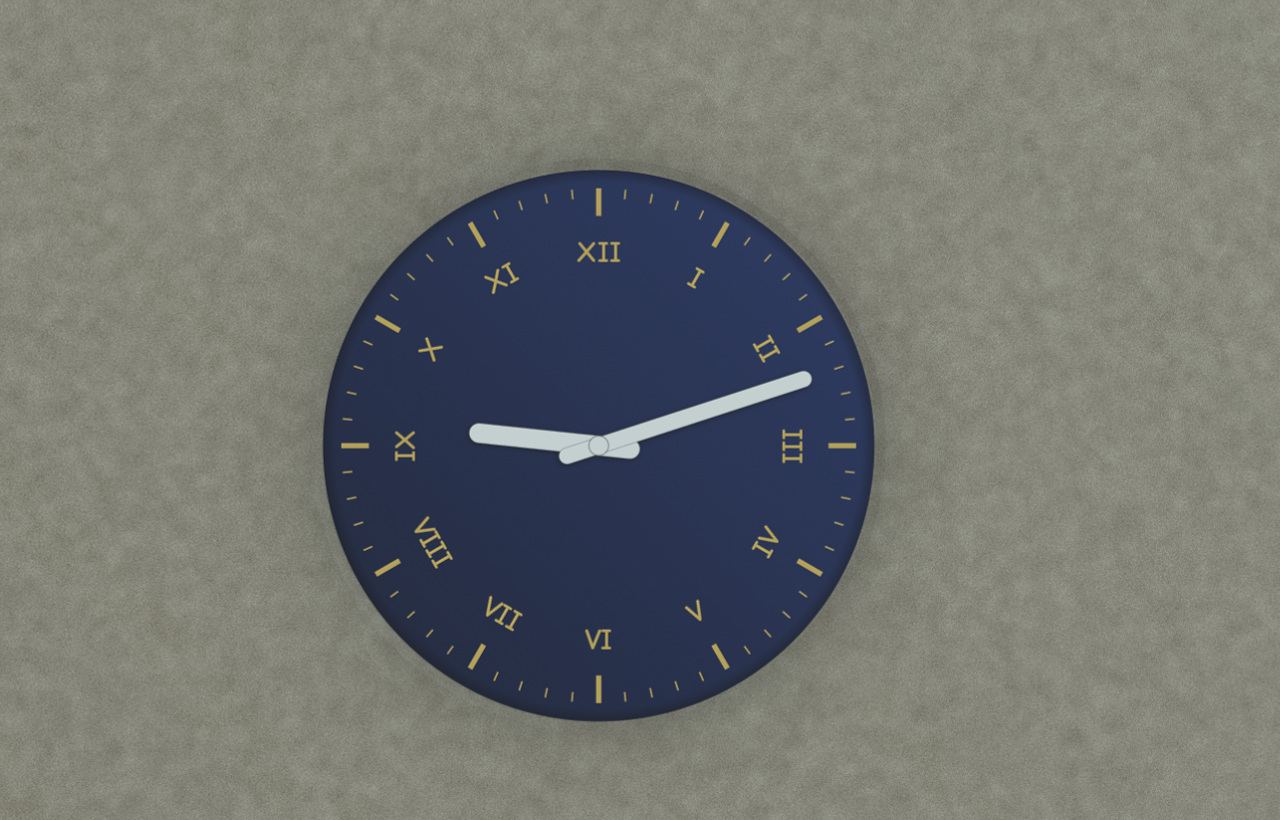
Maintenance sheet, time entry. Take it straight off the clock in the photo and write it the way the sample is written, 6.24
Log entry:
9.12
